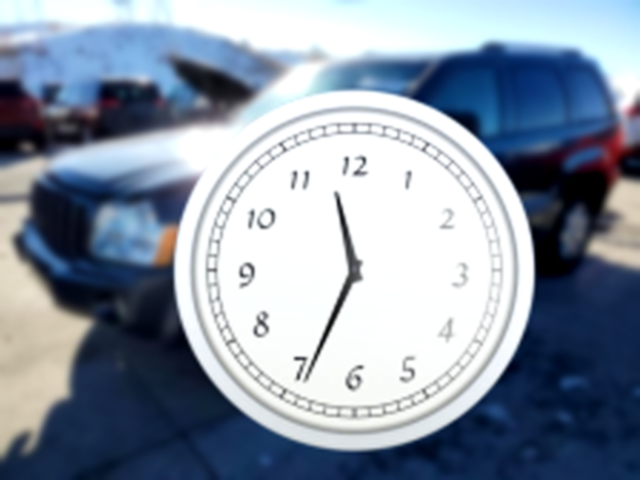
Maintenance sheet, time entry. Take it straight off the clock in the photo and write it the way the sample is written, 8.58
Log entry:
11.34
